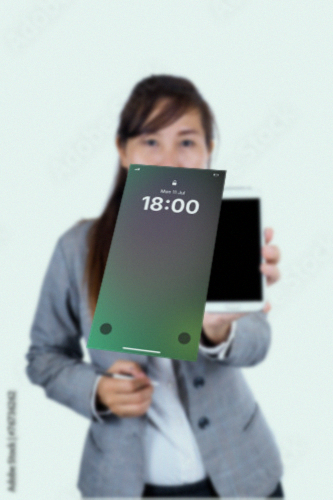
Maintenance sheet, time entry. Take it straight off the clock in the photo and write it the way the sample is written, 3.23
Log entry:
18.00
